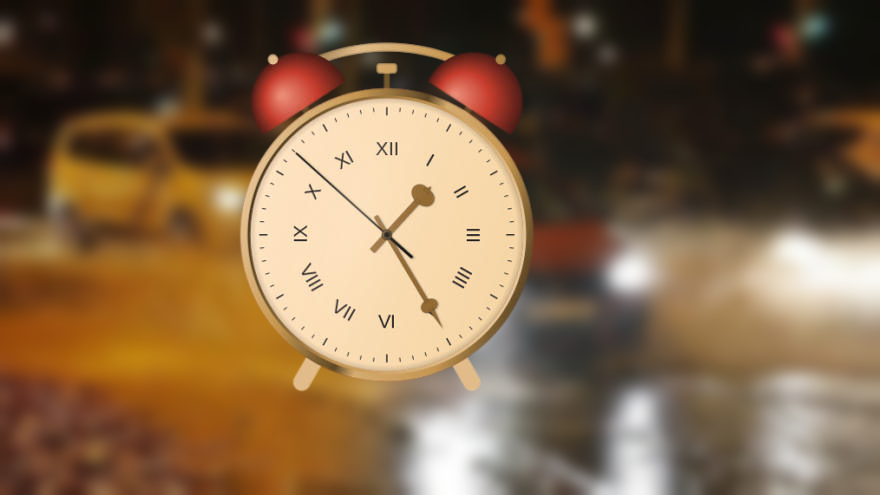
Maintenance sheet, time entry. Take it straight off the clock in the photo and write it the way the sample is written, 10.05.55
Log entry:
1.24.52
